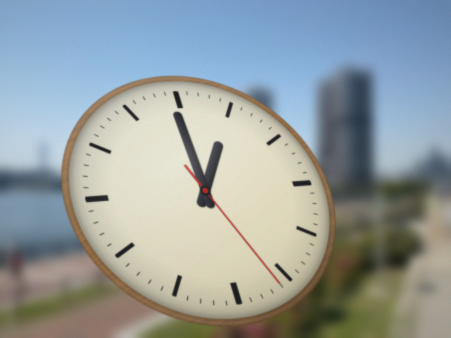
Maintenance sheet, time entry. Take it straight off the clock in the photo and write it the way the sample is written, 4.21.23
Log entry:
12.59.26
